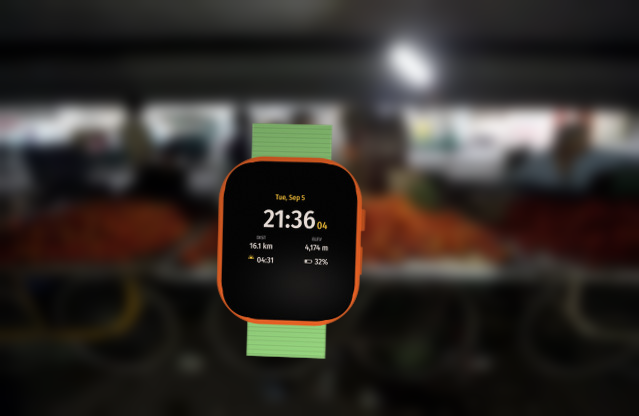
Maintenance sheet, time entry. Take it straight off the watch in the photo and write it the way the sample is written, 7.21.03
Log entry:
21.36.04
